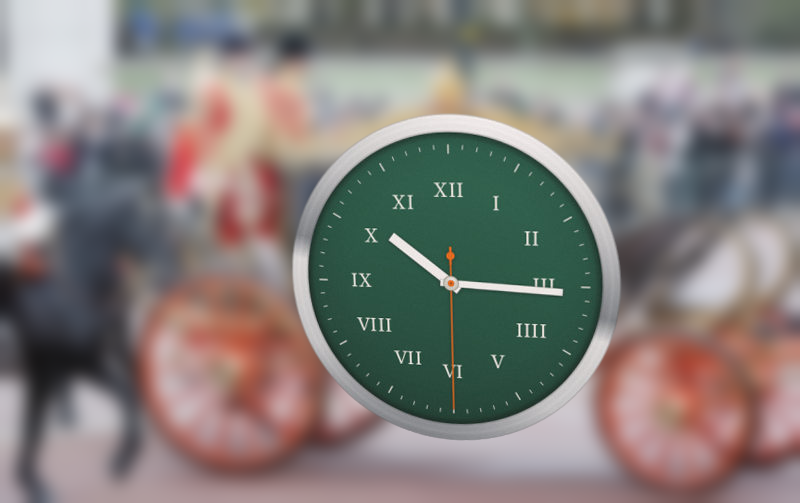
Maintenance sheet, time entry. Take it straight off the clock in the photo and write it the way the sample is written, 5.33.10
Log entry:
10.15.30
